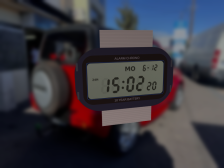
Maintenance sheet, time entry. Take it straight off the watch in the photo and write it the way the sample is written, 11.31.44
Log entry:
15.02.20
